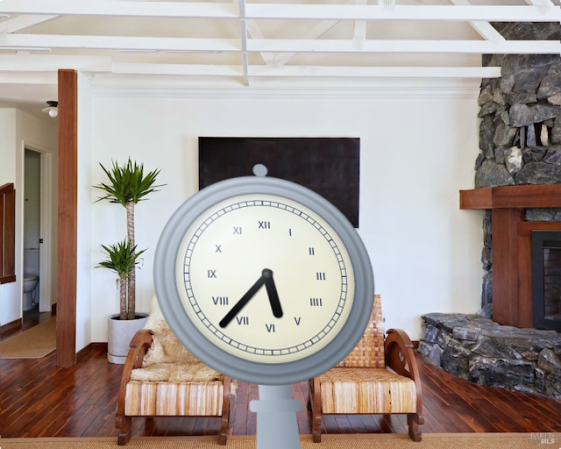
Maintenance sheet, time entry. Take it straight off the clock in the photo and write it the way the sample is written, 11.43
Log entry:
5.37
